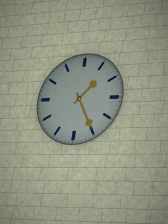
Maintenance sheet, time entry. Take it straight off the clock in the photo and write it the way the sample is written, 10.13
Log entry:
1.25
